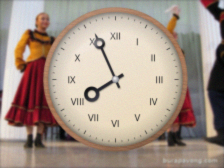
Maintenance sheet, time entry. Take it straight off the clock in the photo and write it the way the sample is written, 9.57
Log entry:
7.56
